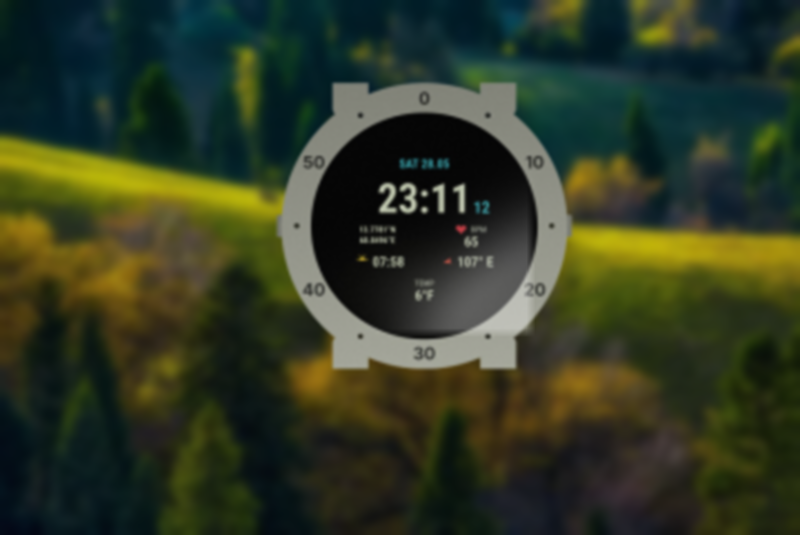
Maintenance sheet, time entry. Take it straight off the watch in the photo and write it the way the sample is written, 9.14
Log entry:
23.11
